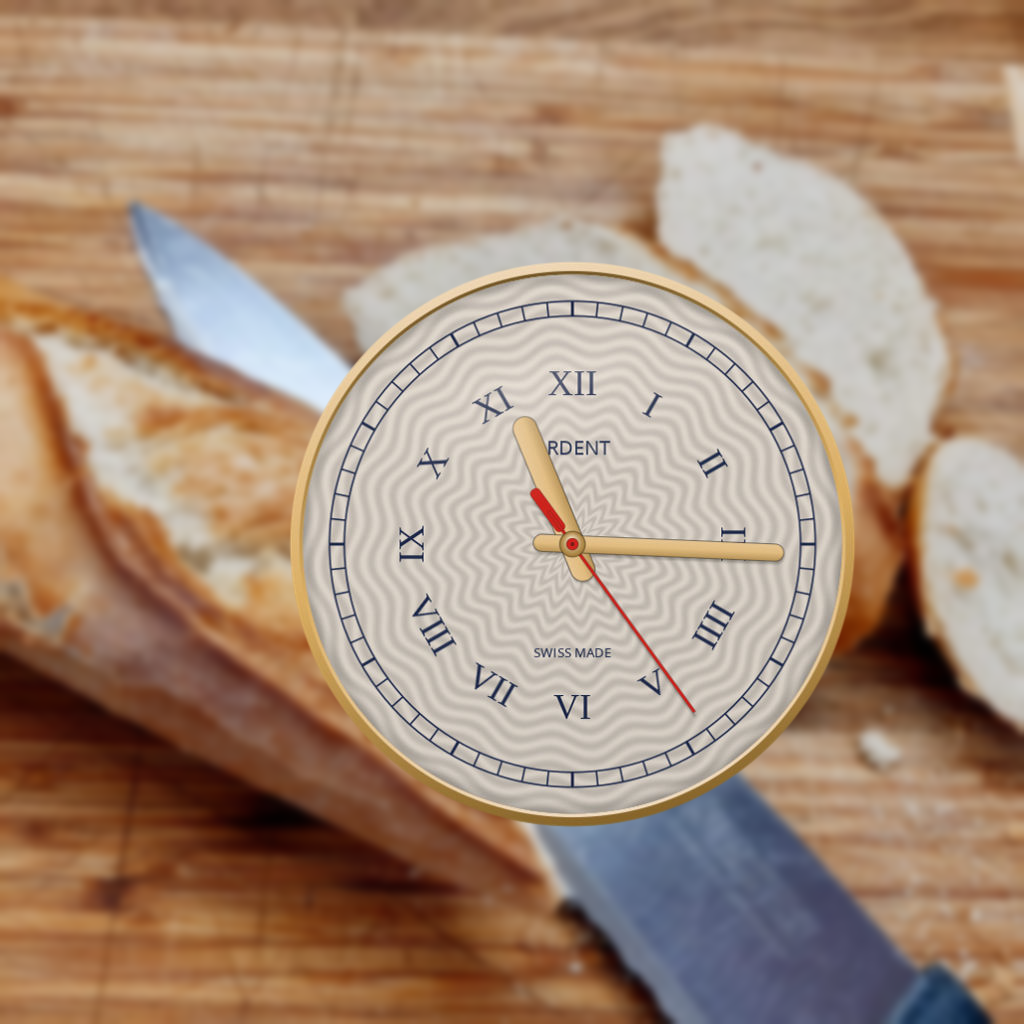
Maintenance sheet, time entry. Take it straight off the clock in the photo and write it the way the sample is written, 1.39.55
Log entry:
11.15.24
